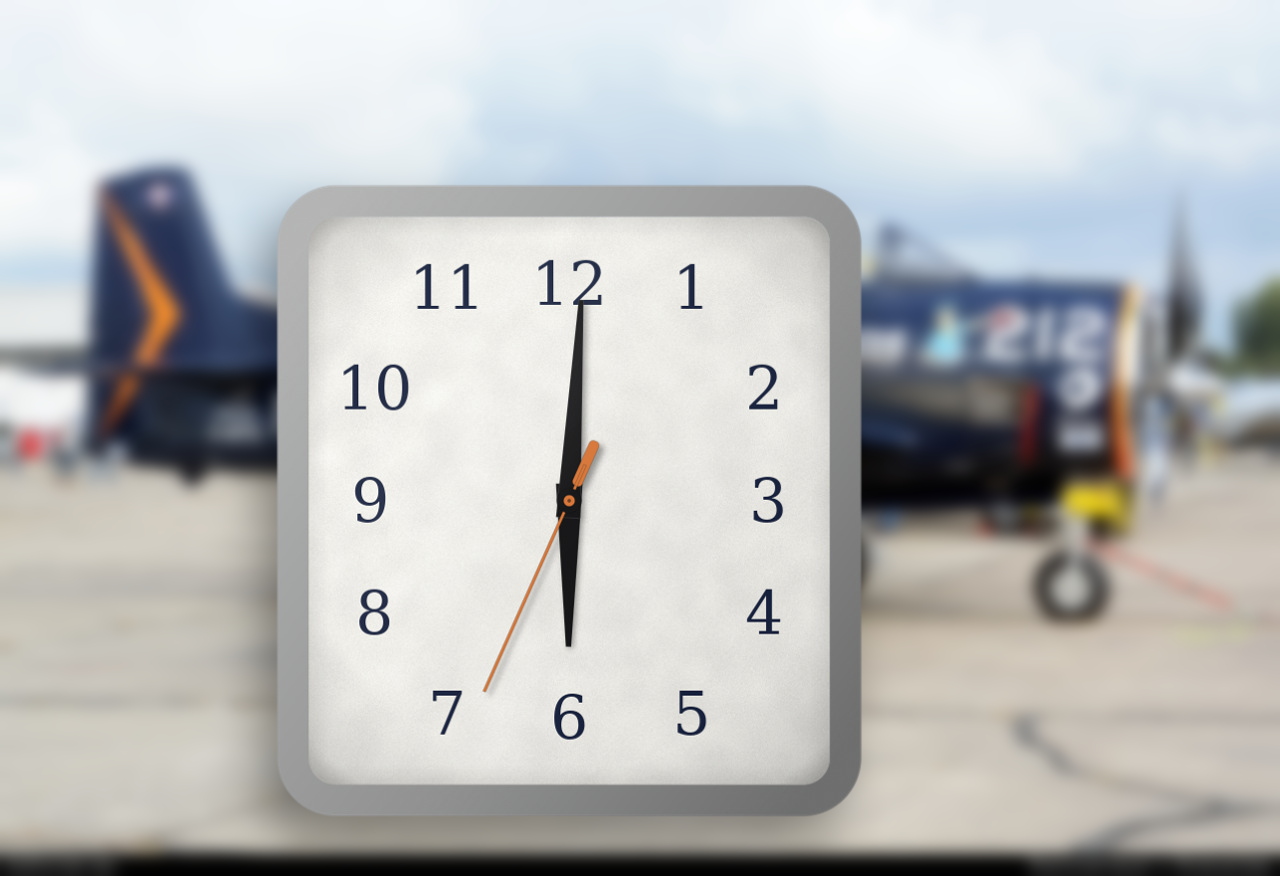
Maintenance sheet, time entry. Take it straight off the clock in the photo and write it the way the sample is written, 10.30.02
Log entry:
6.00.34
